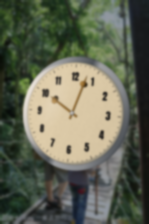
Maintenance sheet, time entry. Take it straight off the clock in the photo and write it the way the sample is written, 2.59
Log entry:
10.03
